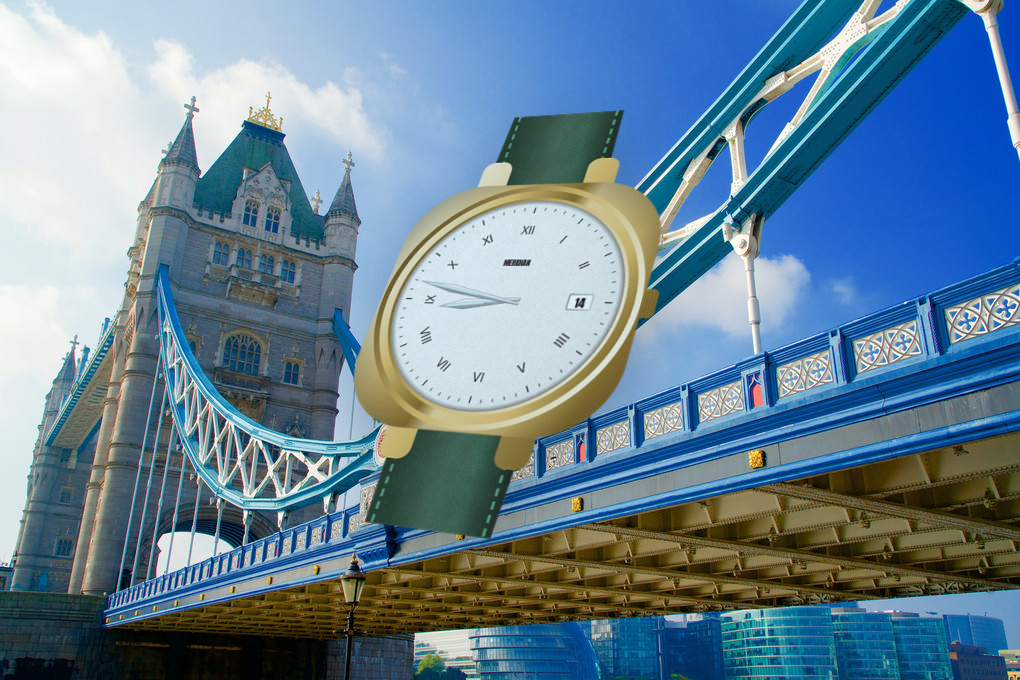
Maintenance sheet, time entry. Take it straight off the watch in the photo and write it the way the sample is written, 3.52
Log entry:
8.47
